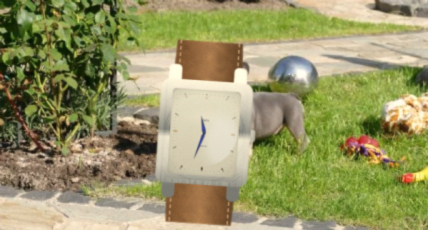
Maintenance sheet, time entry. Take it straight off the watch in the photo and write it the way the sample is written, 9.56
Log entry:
11.33
